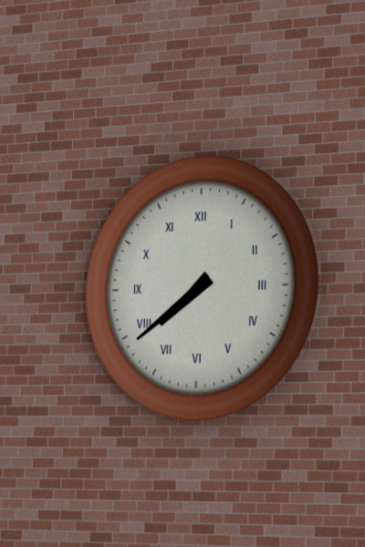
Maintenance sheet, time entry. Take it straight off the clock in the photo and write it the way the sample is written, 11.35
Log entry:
7.39
